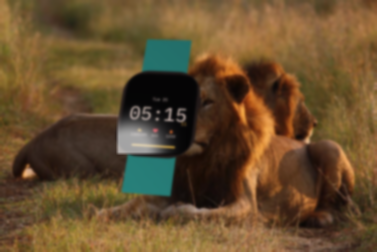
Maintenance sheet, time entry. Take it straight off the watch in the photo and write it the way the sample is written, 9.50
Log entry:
5.15
